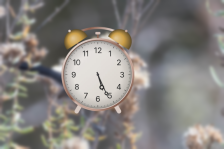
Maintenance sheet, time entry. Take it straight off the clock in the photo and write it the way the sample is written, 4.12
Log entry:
5.26
